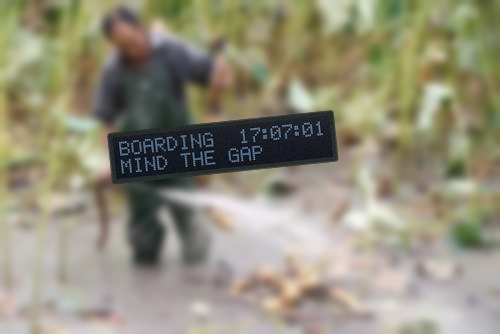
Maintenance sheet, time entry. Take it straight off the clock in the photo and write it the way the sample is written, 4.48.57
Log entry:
17.07.01
